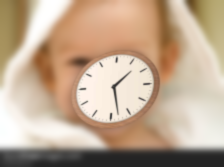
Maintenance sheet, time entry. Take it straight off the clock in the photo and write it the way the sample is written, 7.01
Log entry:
1.28
